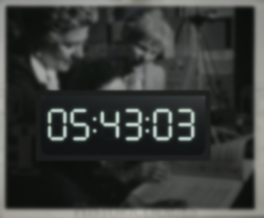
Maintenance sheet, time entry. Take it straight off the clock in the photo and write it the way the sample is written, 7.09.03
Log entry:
5.43.03
